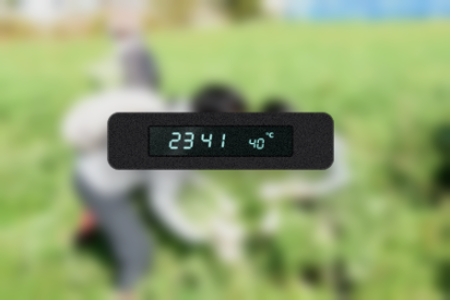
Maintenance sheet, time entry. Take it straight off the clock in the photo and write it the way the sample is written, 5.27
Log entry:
23.41
